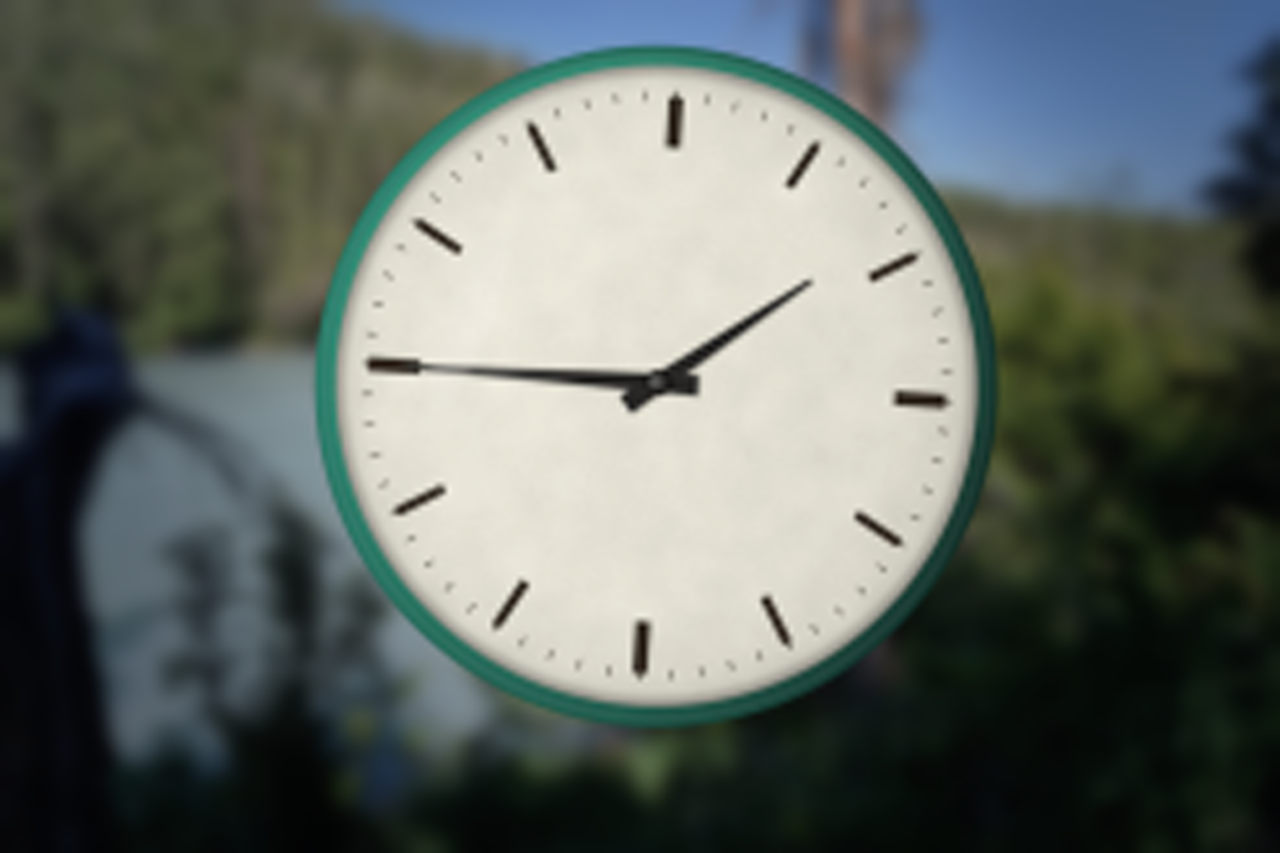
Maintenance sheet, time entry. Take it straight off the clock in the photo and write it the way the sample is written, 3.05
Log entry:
1.45
